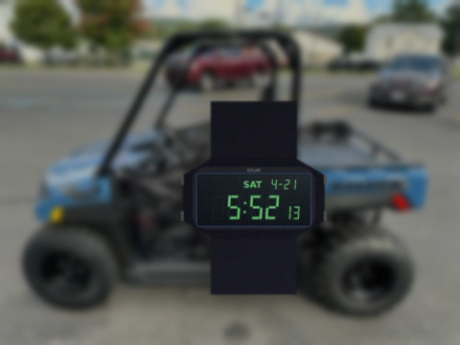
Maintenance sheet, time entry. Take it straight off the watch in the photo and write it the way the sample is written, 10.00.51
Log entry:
5.52.13
